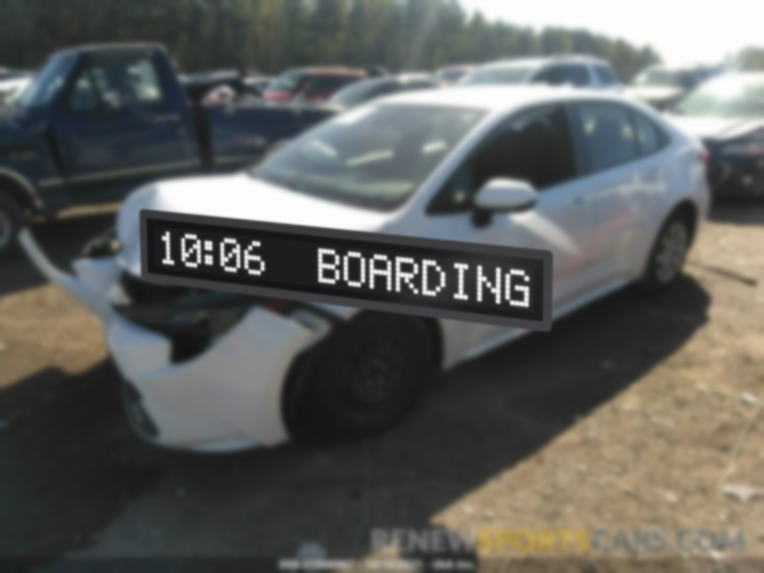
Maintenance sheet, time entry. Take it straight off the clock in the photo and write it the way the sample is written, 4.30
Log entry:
10.06
